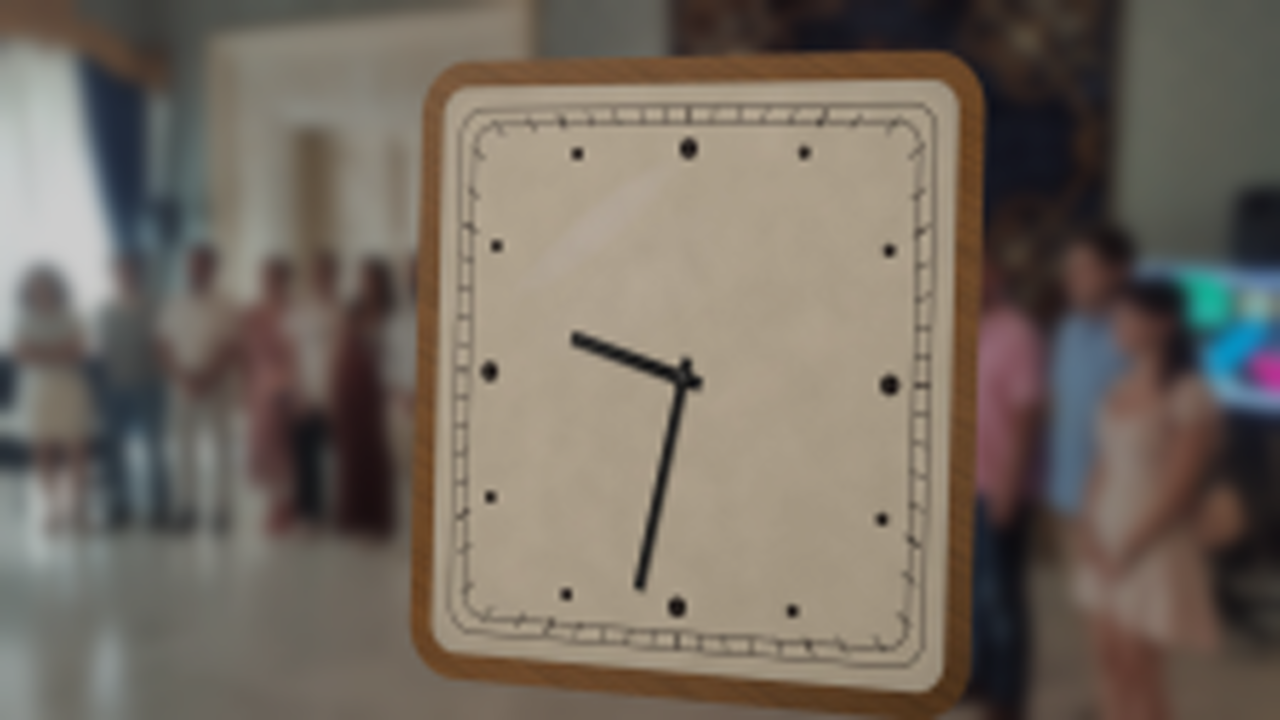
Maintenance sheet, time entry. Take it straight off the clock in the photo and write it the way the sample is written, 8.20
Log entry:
9.32
